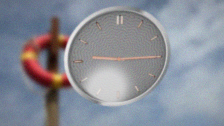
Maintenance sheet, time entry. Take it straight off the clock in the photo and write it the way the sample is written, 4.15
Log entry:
9.15
